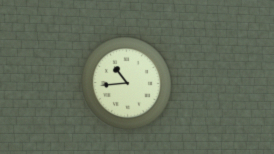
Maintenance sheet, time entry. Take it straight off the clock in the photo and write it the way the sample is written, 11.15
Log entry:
10.44
